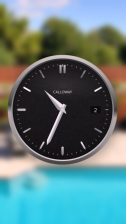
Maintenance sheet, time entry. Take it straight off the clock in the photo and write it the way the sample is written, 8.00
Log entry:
10.34
